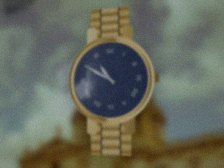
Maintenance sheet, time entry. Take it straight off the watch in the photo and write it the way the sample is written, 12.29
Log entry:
10.50
